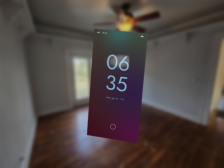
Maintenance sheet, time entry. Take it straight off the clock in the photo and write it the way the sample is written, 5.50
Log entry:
6.35
